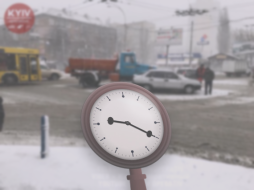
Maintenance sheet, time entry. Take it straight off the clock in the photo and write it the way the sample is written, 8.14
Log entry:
9.20
